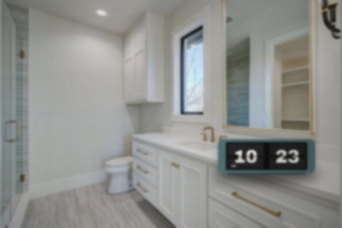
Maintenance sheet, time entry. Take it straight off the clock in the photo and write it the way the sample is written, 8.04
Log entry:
10.23
